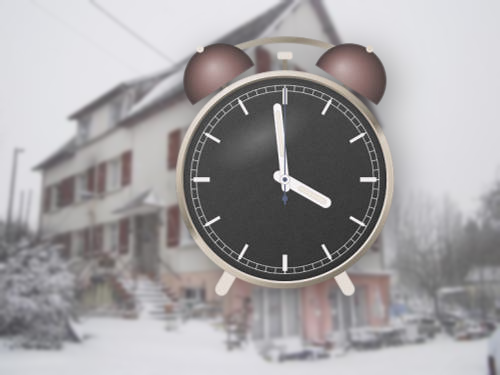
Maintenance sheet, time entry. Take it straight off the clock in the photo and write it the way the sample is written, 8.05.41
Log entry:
3.59.00
